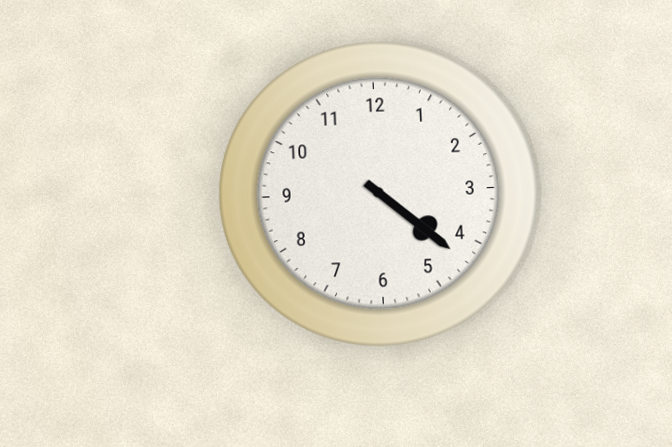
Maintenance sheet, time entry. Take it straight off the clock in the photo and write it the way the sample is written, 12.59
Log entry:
4.22
